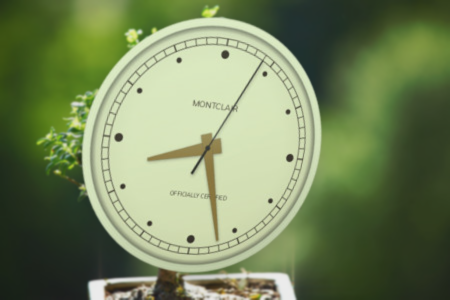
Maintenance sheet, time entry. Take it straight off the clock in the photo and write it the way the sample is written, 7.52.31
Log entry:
8.27.04
